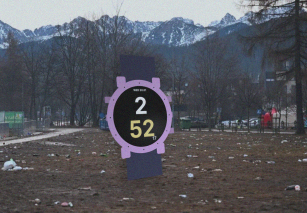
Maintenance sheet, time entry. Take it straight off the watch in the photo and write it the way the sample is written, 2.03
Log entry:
2.52
